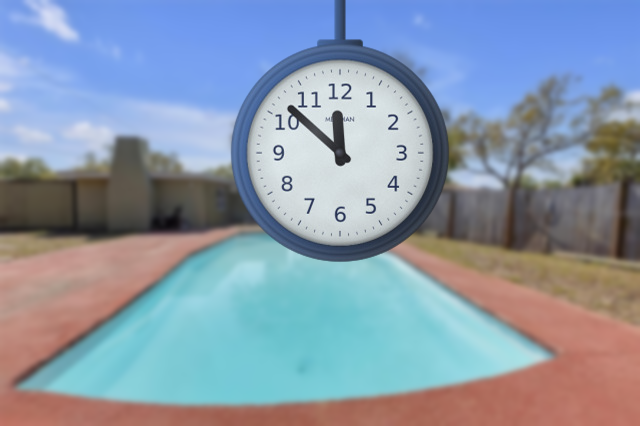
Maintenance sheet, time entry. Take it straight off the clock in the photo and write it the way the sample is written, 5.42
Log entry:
11.52
